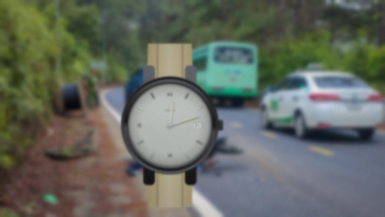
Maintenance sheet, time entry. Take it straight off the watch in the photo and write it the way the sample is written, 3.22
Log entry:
12.12
